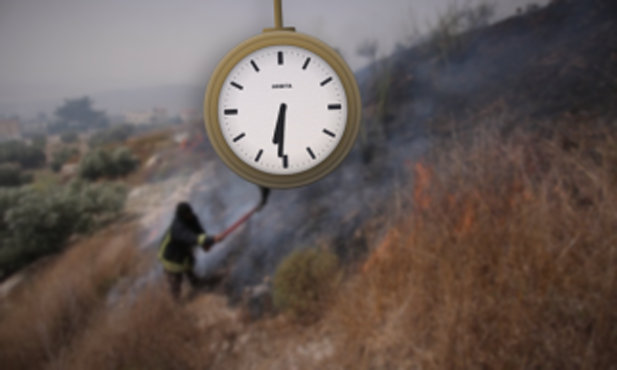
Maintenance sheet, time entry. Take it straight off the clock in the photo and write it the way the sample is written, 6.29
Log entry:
6.31
